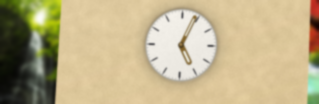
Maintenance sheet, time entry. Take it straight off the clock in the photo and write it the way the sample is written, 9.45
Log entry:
5.04
